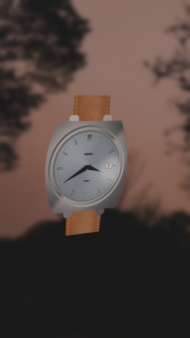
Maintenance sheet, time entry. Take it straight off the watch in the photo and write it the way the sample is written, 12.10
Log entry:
3.40
